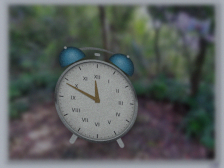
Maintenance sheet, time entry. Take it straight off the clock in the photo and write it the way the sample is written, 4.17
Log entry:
11.49
